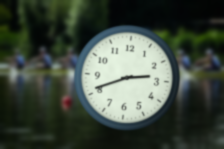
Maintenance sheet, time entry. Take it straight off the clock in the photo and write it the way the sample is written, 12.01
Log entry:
2.41
